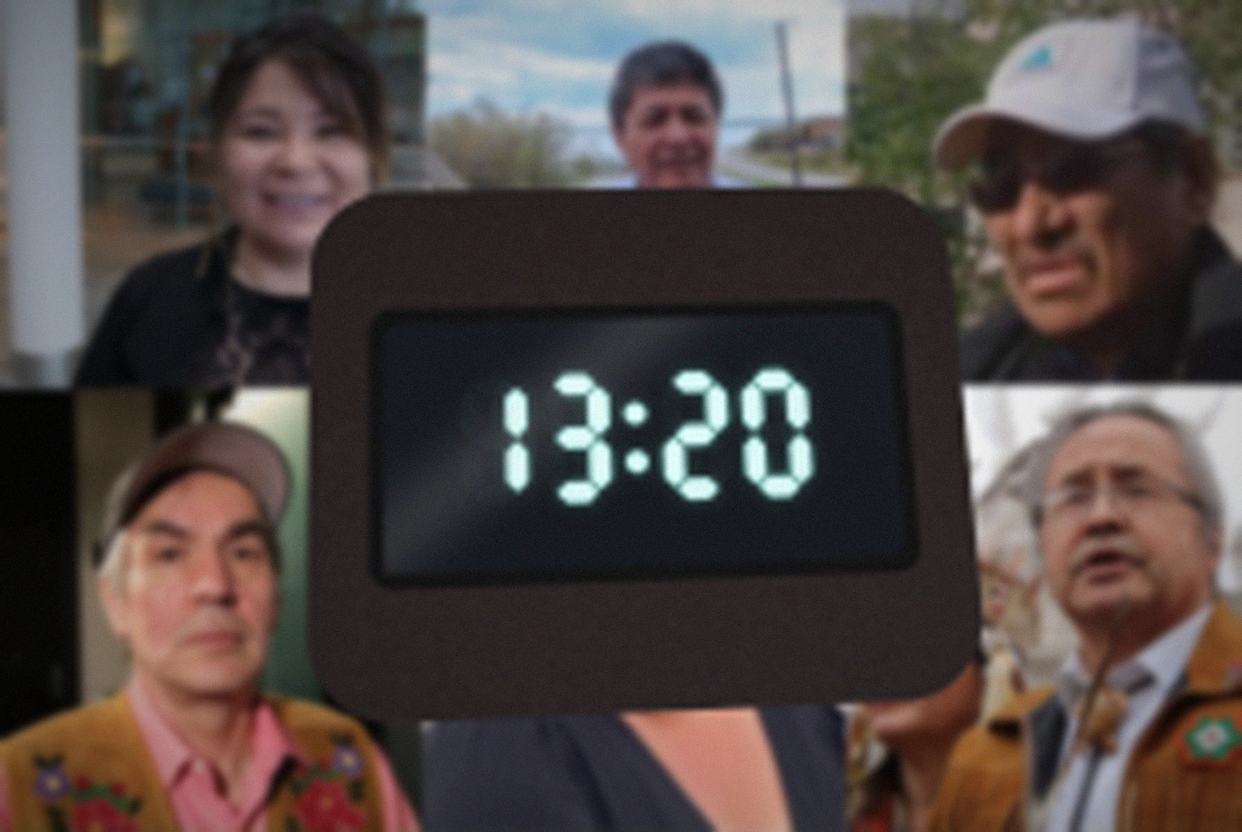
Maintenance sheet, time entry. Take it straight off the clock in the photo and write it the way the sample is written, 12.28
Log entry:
13.20
